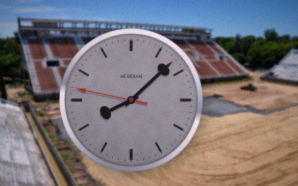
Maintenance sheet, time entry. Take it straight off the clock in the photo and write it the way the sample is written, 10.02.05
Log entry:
8.07.47
